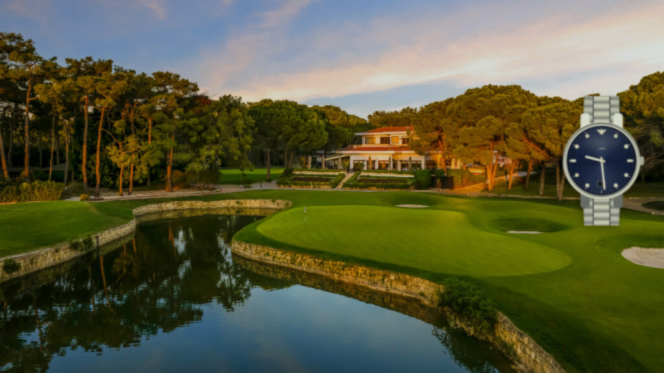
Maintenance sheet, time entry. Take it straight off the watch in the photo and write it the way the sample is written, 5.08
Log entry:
9.29
